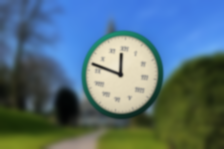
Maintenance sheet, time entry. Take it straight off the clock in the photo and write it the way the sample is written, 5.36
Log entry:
11.47
